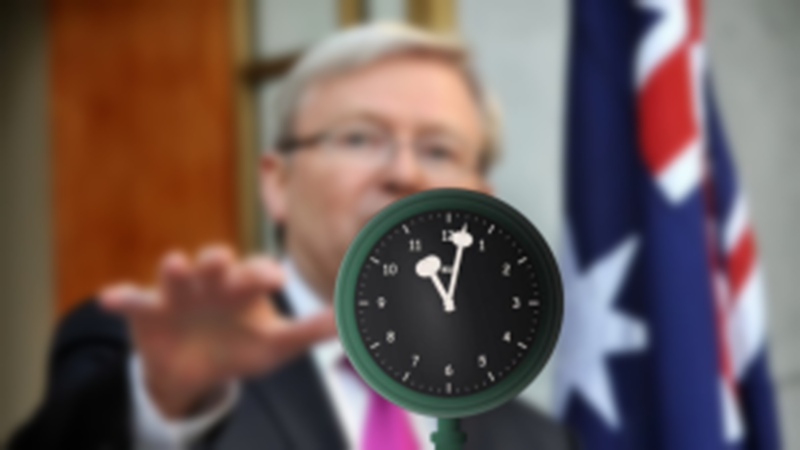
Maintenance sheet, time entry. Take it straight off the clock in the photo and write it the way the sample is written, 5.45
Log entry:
11.02
